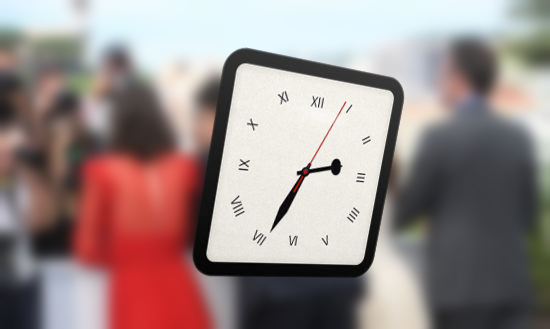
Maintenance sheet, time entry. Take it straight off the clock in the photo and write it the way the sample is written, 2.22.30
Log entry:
2.34.04
